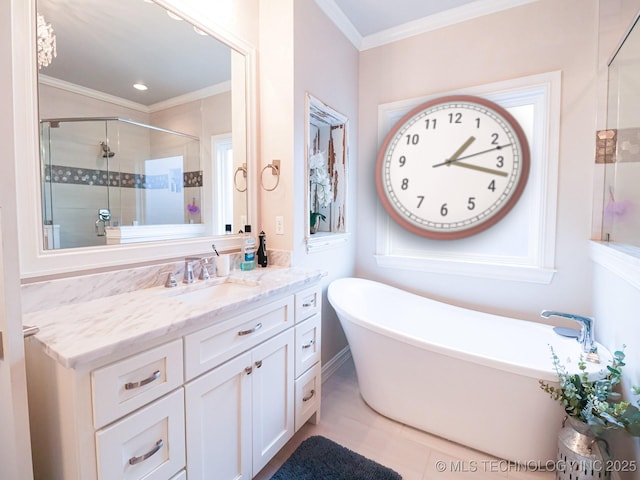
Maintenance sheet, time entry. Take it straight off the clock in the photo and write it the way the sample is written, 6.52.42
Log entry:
1.17.12
